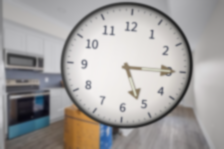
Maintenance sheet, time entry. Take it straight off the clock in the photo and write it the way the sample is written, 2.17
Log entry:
5.15
